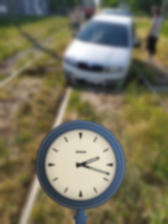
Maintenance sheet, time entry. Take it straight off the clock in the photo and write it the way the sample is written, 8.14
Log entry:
2.18
